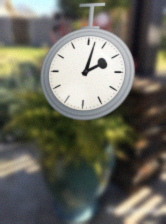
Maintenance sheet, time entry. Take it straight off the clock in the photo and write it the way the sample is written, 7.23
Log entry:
2.02
